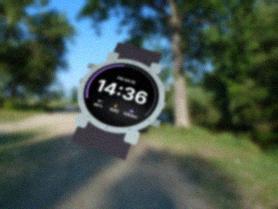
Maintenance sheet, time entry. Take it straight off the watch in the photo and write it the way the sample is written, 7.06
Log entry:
14.36
